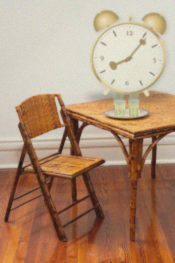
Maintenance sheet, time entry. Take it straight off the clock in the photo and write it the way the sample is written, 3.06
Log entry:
8.06
